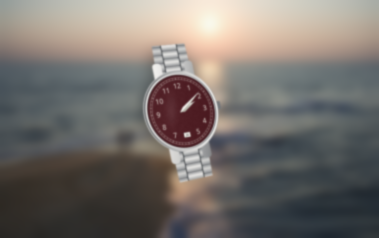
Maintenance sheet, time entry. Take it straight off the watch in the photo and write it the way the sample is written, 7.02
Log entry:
2.09
